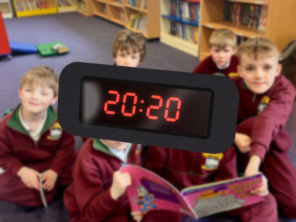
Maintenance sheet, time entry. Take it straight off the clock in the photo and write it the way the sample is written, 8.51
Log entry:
20.20
